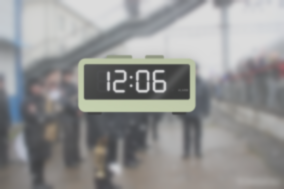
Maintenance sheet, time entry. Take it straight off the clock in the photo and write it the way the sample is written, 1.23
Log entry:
12.06
